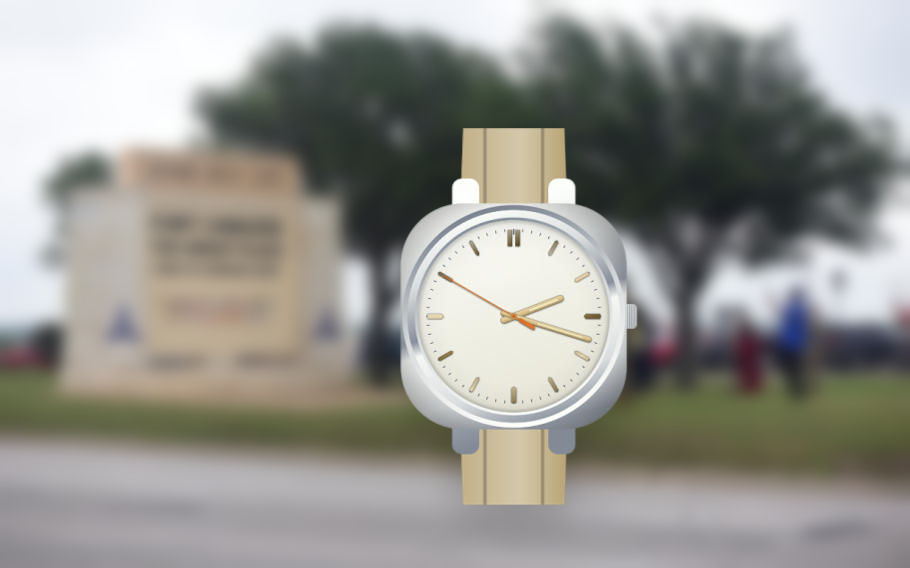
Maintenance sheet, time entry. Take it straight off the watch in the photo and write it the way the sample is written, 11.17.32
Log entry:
2.17.50
